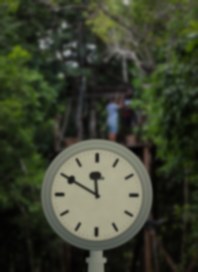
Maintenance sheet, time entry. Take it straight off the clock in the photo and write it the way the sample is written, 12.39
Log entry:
11.50
